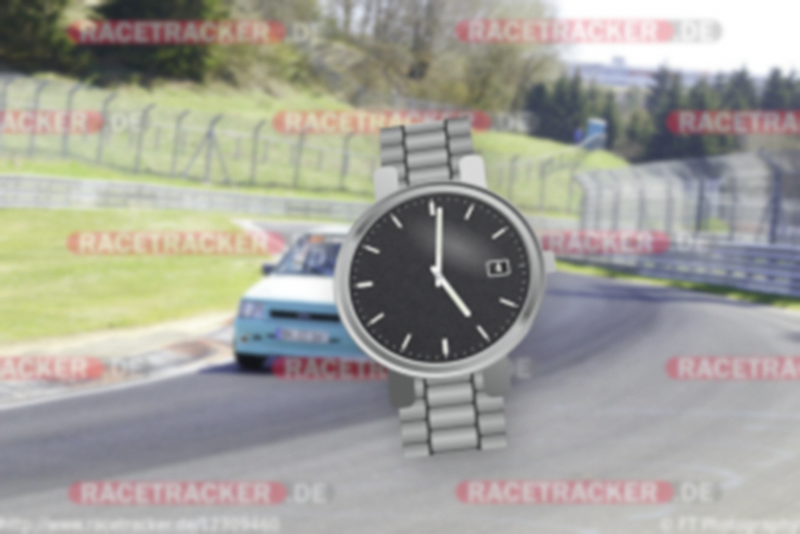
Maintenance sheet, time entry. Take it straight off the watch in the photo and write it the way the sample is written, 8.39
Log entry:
5.01
